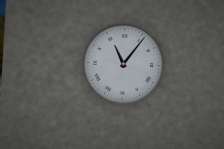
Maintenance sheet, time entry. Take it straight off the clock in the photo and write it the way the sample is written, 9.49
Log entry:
11.06
